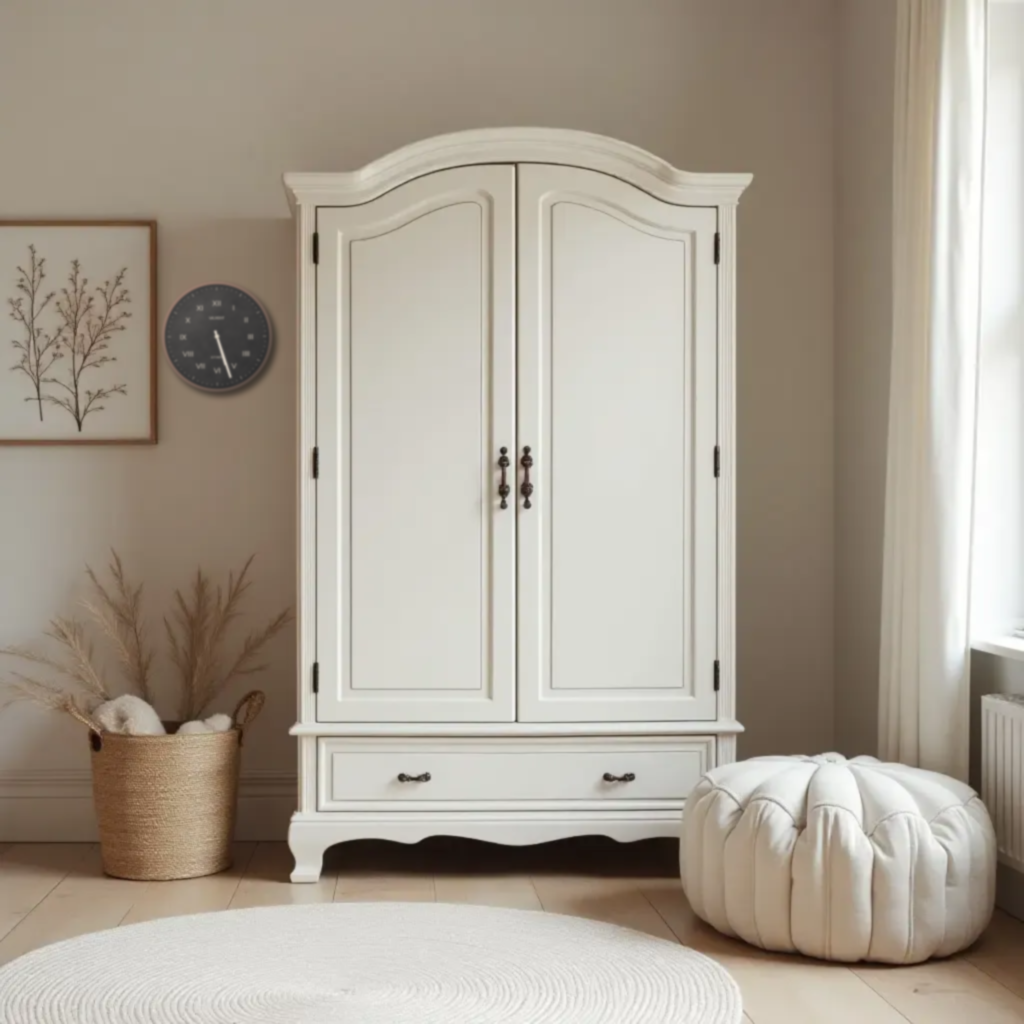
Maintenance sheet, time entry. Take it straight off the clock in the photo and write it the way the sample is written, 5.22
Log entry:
5.27
